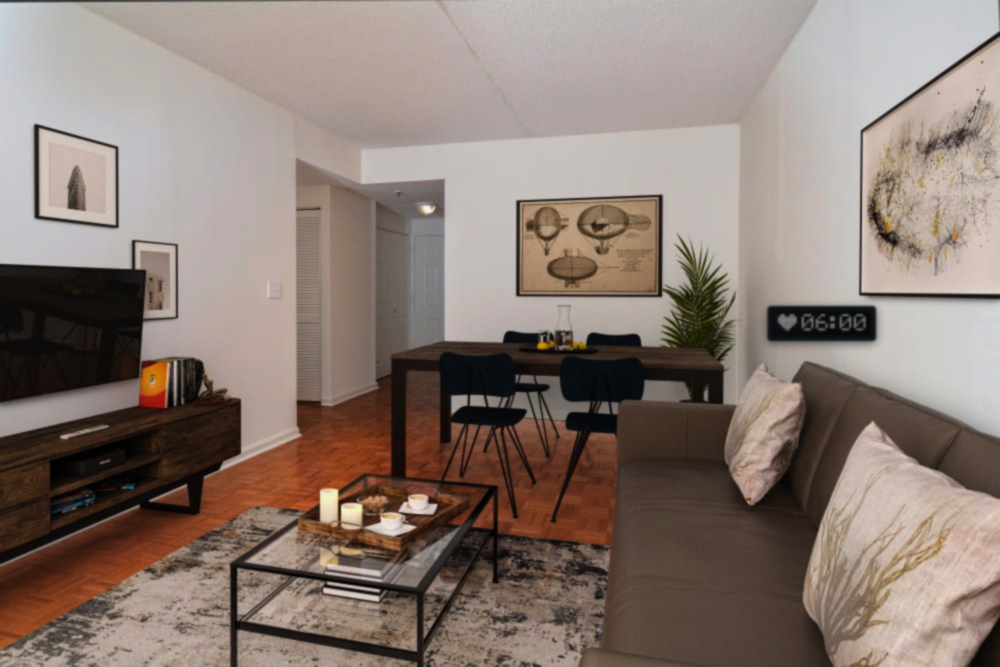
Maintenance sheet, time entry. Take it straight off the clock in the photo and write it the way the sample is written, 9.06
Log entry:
6.00
